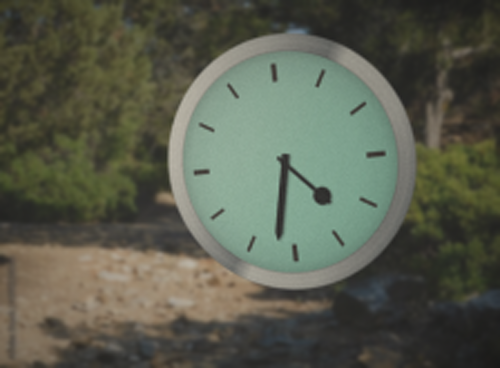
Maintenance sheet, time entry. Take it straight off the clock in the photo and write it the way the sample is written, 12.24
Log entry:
4.32
